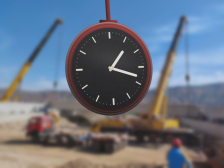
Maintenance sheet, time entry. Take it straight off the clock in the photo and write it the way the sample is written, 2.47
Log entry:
1.18
